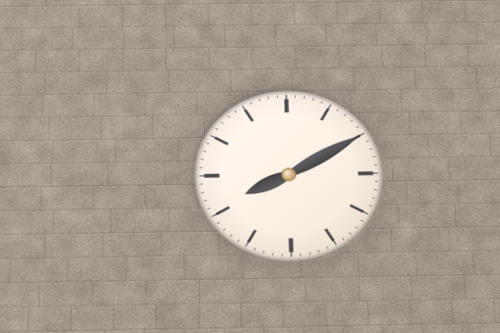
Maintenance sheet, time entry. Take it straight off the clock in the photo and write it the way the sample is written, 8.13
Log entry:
8.10
